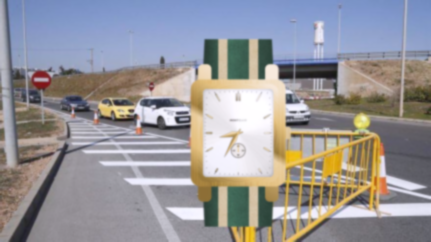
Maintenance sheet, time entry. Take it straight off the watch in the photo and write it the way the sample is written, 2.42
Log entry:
8.35
